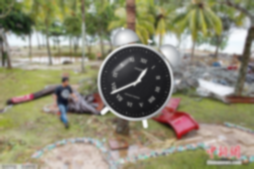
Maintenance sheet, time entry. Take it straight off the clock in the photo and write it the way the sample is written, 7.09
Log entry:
12.38
